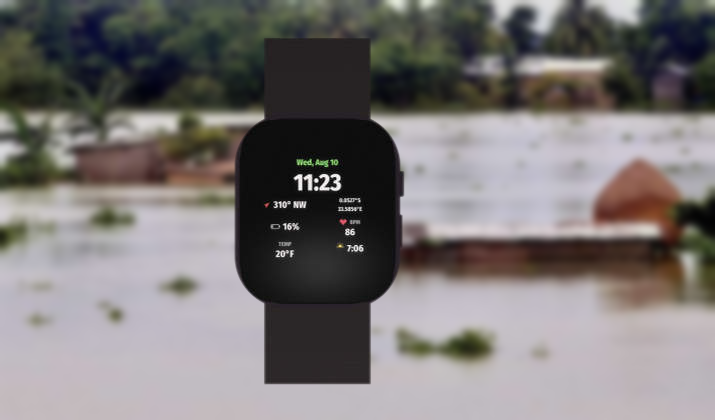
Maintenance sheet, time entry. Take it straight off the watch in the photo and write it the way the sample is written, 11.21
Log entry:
11.23
